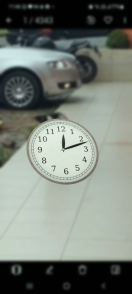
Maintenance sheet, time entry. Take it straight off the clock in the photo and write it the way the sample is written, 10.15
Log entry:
12.12
